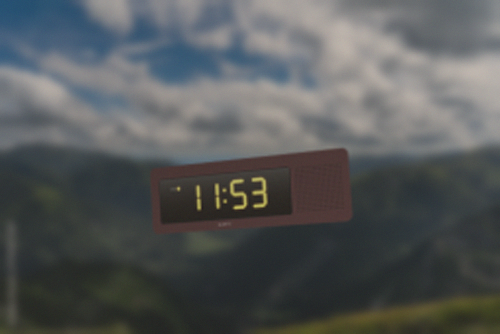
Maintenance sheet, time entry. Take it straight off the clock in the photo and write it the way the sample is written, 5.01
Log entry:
11.53
